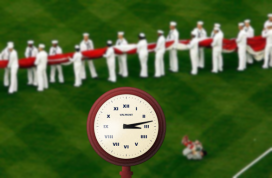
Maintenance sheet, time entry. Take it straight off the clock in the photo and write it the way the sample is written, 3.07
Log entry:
3.13
